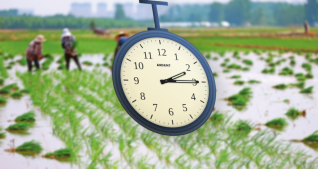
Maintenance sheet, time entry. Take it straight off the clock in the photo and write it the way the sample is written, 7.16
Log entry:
2.15
